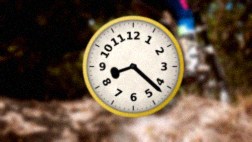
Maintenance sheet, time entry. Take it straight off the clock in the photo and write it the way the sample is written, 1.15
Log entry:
8.22
